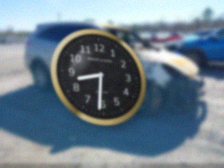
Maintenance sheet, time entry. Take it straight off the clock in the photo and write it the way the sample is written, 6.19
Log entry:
8.31
